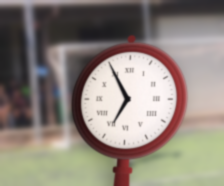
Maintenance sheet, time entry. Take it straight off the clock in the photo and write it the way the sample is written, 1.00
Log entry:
6.55
